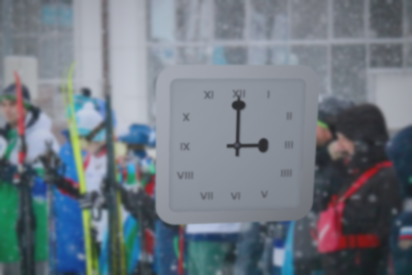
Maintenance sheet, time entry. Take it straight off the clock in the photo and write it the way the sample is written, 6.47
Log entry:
3.00
